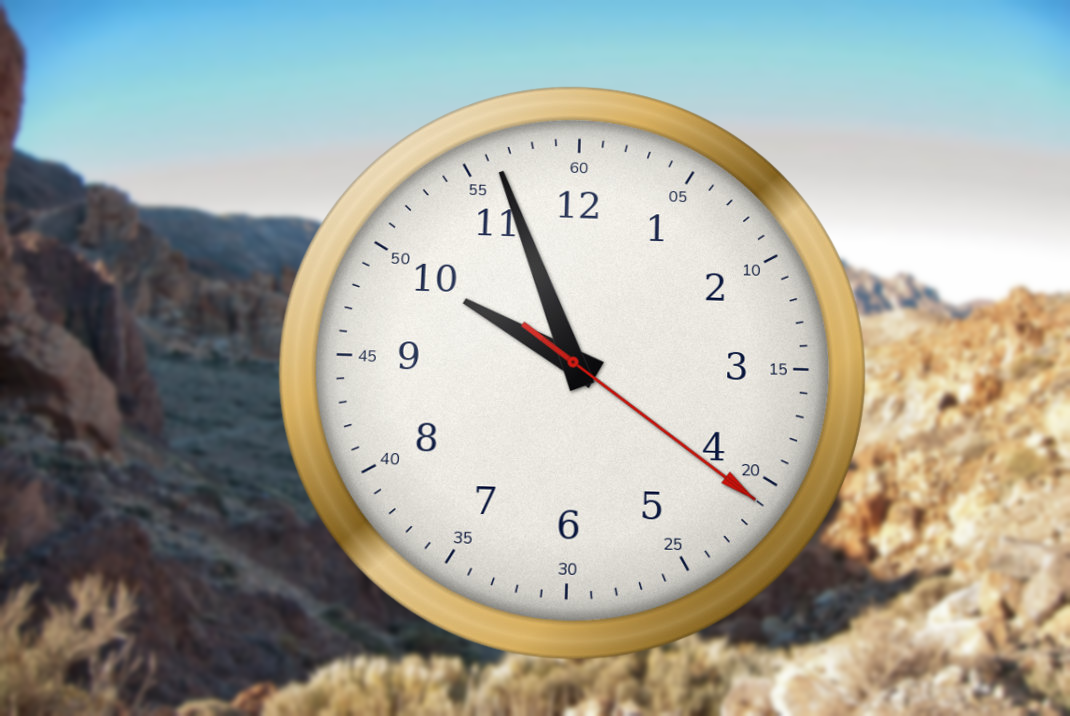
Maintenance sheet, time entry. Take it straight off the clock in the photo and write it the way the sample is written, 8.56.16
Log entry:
9.56.21
